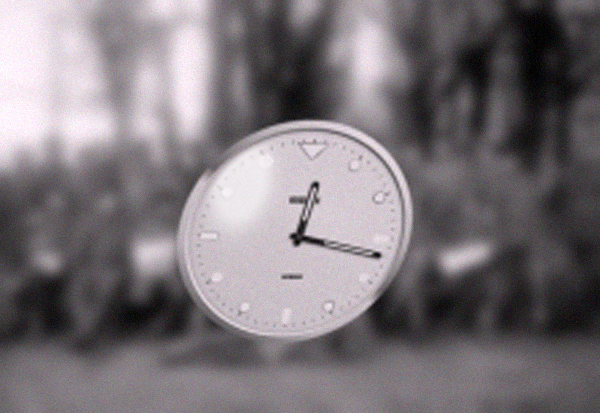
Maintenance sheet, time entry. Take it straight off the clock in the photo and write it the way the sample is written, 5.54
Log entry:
12.17
